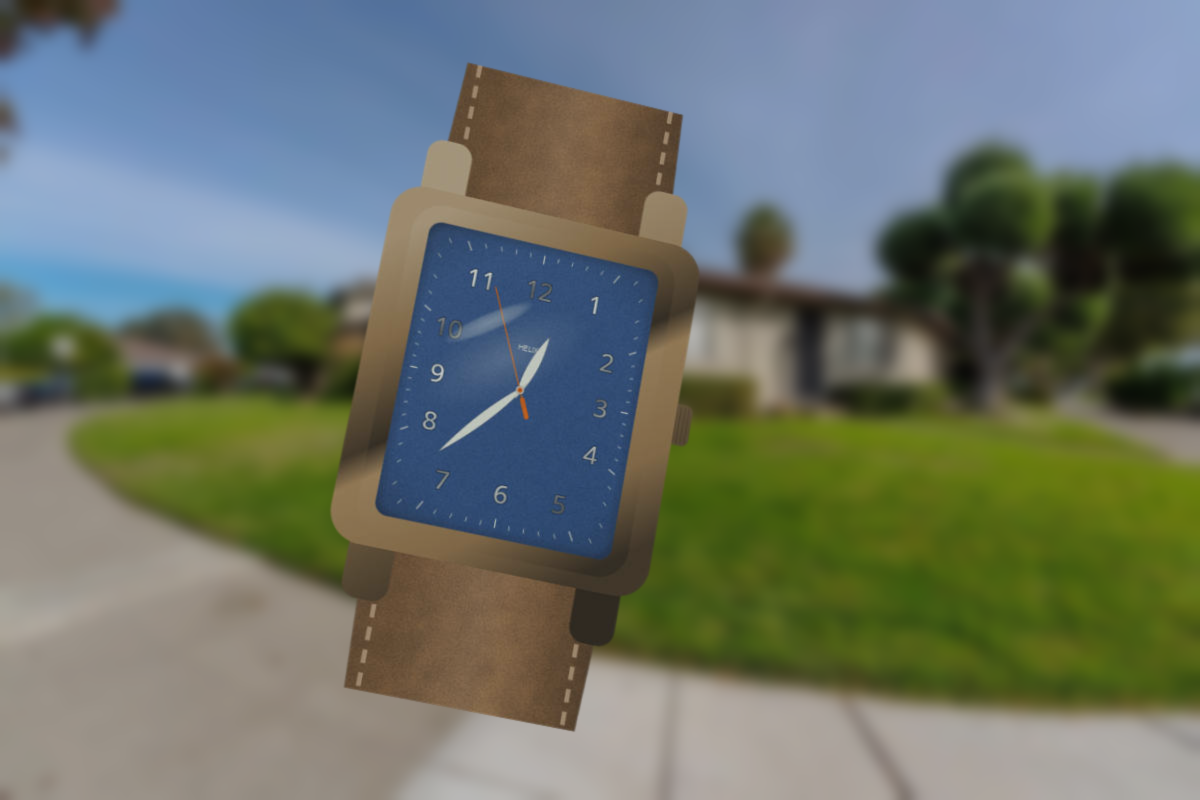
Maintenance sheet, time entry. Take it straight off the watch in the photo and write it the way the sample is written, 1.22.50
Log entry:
12.36.56
